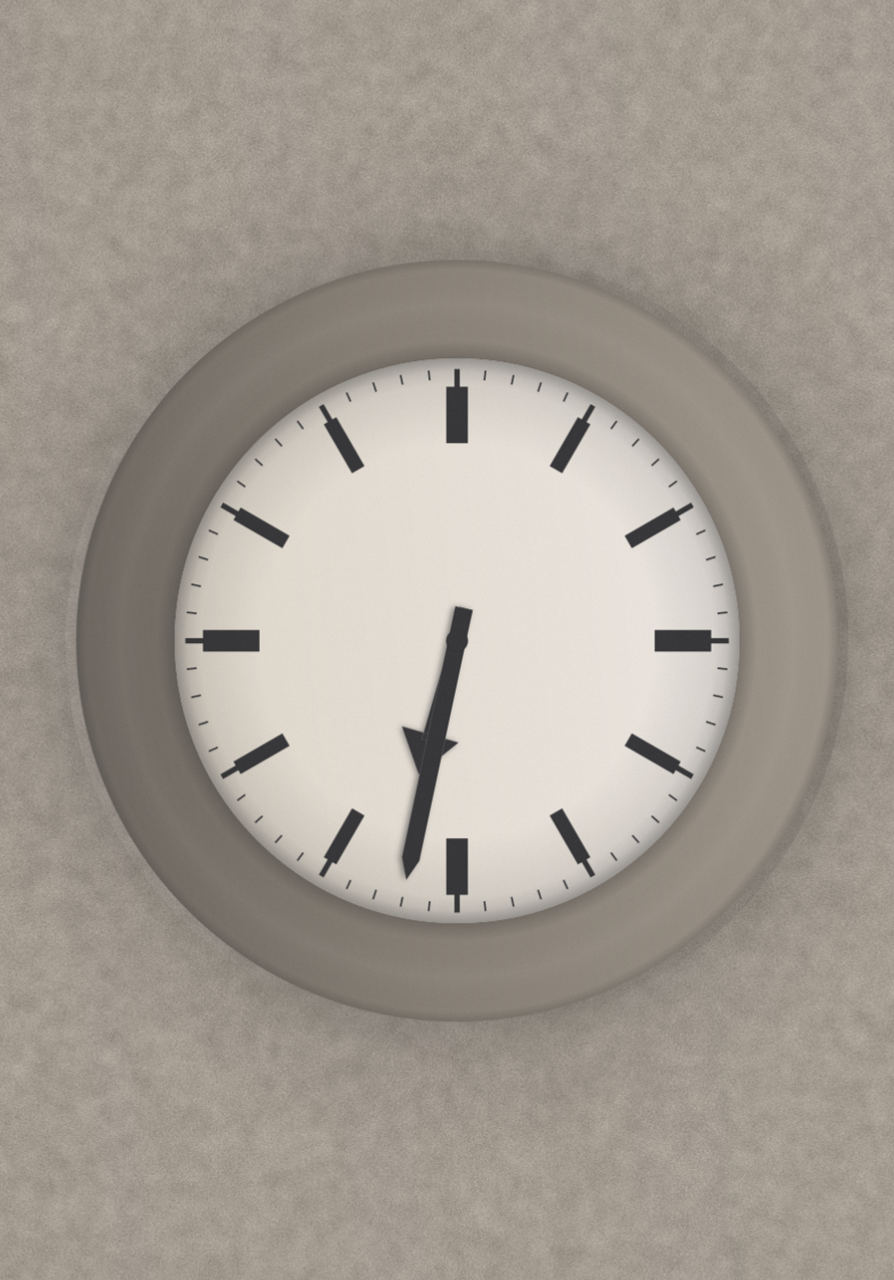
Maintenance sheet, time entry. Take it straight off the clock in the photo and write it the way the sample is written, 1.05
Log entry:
6.32
